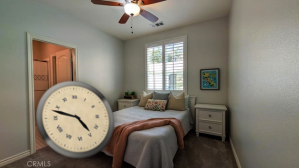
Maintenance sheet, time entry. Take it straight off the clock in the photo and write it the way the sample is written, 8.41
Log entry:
4.48
